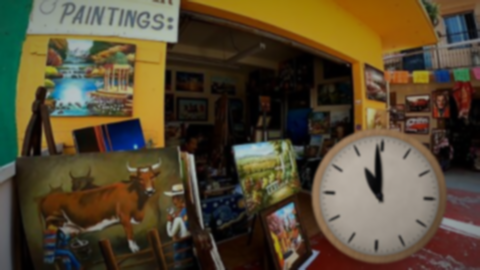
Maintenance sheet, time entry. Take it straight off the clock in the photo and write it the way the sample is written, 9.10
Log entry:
10.59
